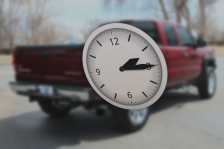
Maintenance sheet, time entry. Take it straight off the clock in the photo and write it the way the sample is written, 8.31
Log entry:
2.15
